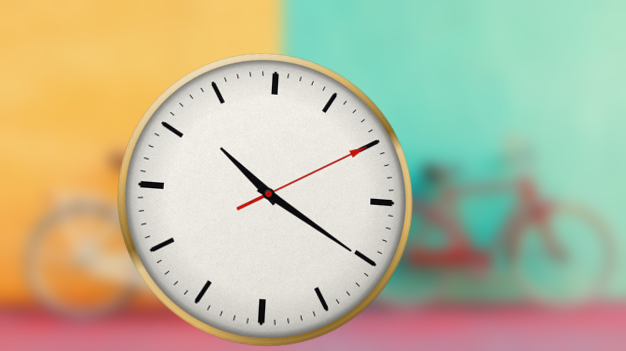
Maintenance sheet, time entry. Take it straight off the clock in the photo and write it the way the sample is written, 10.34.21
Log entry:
10.20.10
